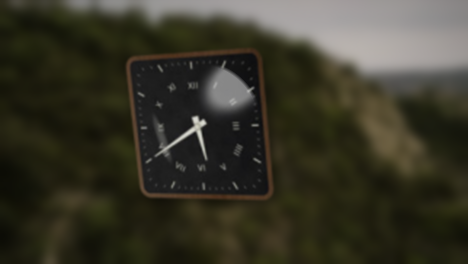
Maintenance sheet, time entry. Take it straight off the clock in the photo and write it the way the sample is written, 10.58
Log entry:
5.40
